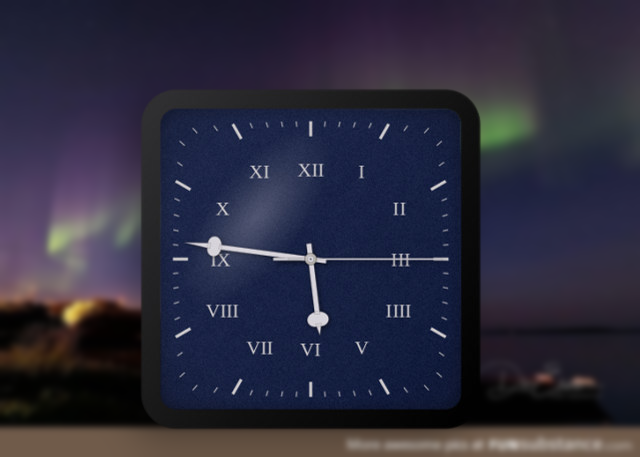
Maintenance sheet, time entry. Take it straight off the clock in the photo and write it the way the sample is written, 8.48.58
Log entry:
5.46.15
